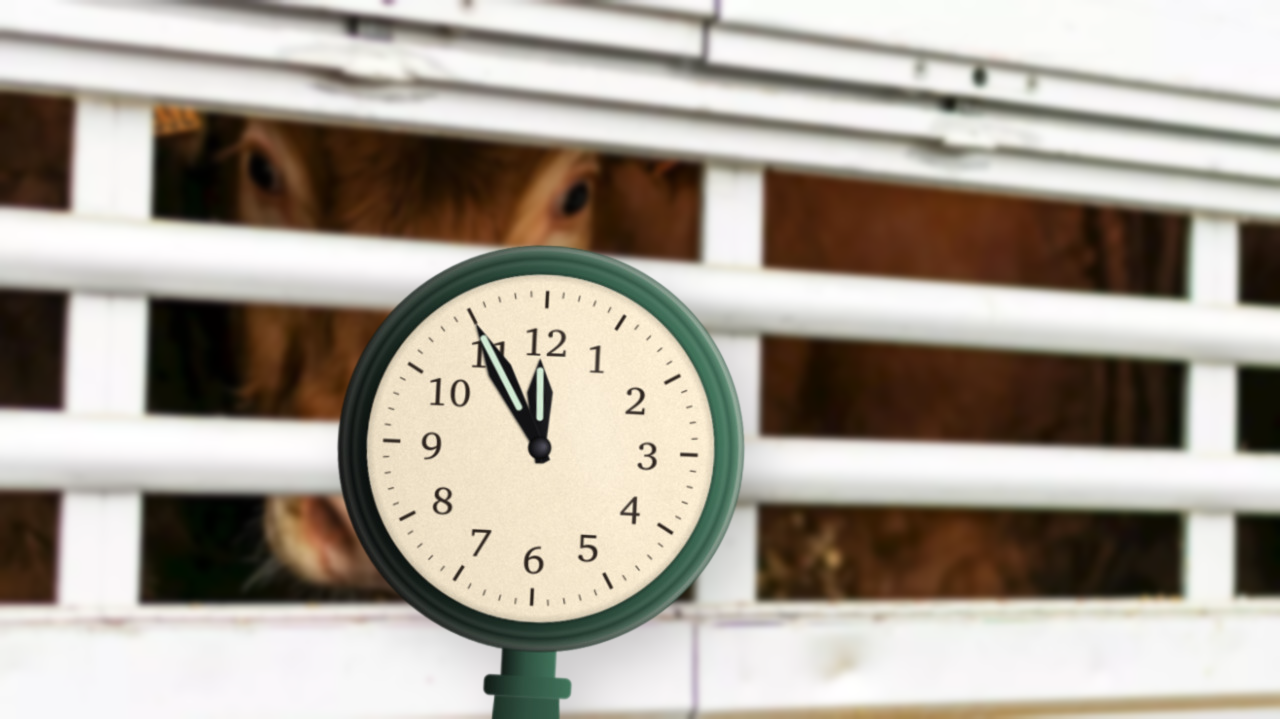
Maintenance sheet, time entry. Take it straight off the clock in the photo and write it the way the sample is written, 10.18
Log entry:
11.55
